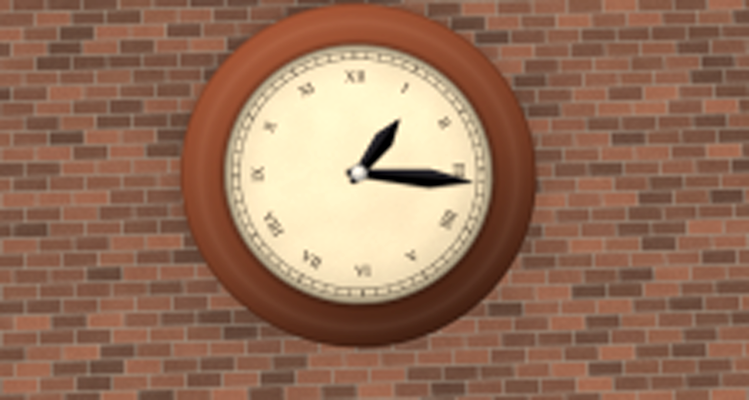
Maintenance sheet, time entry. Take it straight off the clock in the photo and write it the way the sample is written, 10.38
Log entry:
1.16
